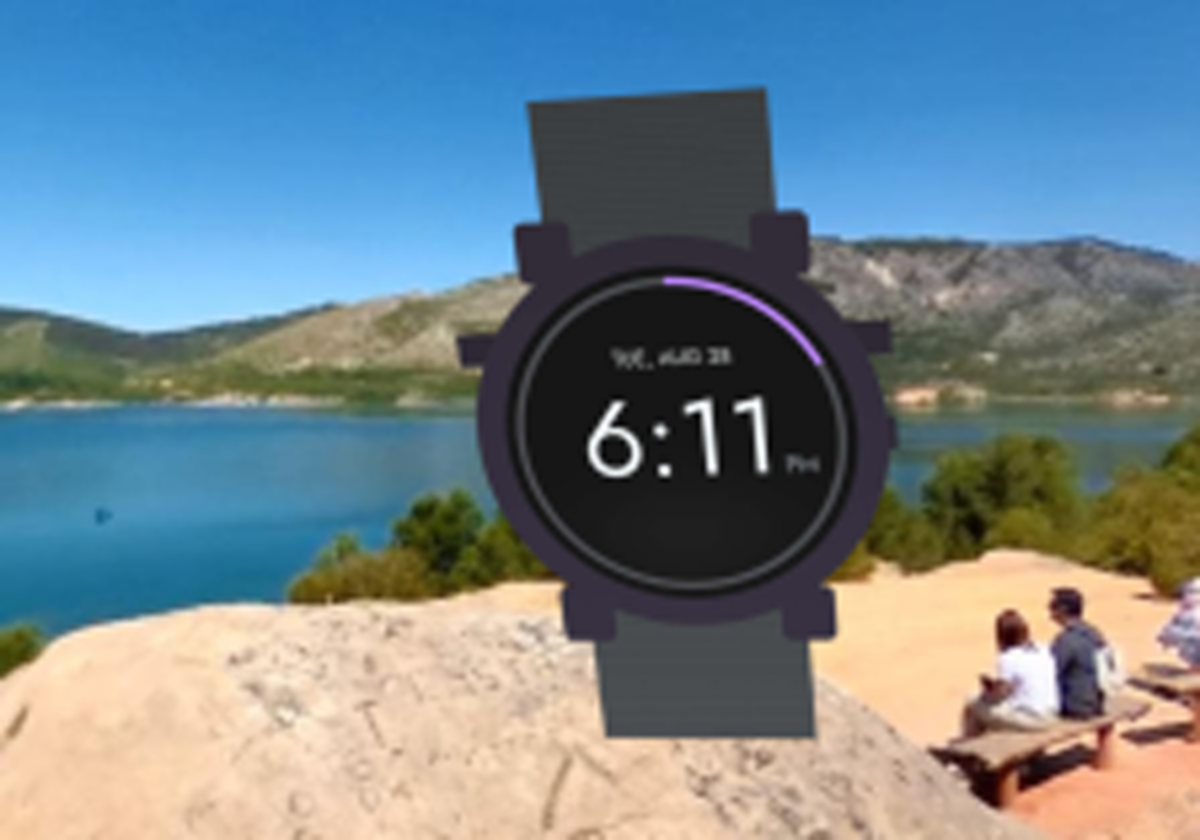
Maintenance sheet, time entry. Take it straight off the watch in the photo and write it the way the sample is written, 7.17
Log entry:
6.11
